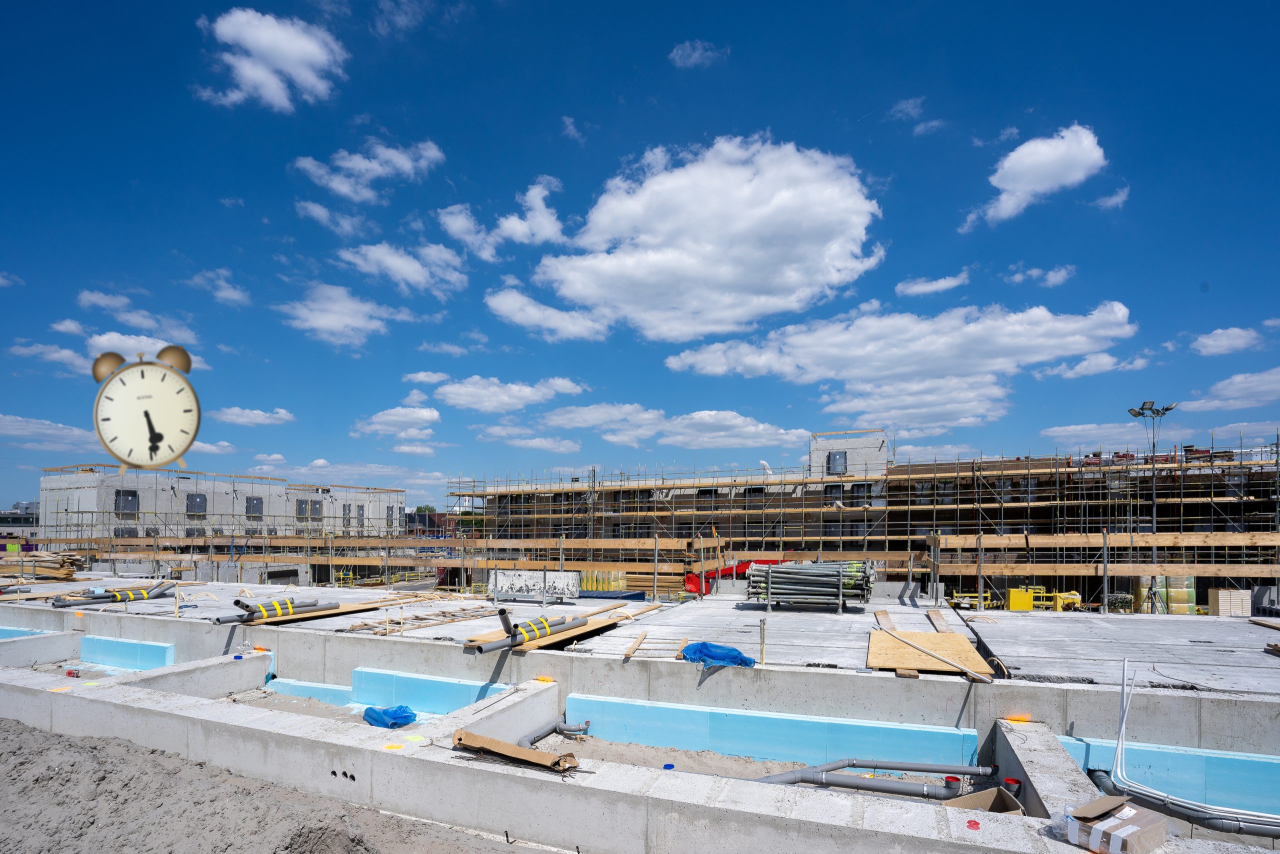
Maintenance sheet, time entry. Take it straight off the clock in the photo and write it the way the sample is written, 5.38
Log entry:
5.29
